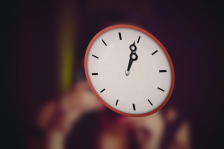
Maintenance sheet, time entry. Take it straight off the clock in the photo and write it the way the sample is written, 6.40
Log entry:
1.04
